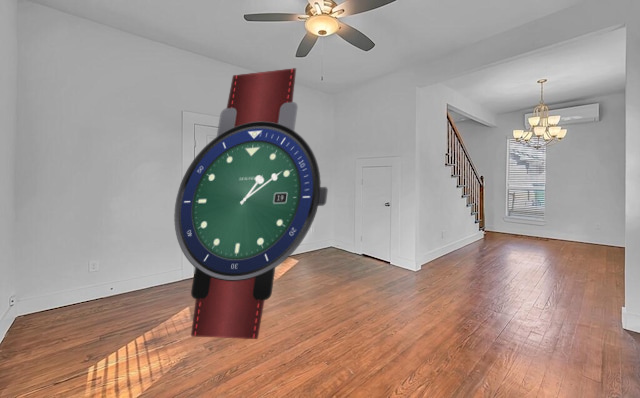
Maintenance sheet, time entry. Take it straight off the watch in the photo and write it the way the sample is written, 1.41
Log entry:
1.09
